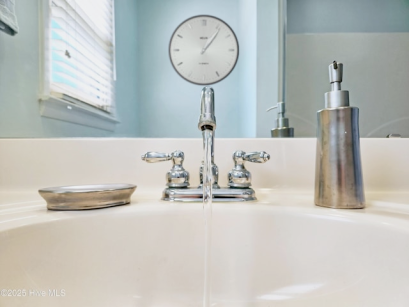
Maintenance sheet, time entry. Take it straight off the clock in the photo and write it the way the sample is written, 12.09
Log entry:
1.06
